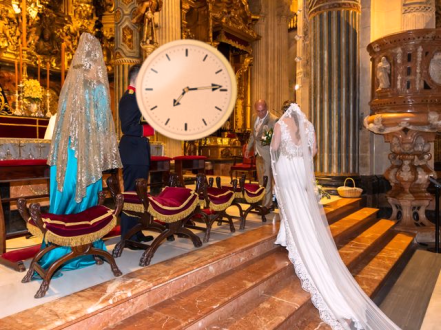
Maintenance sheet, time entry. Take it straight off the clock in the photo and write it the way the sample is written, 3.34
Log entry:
7.14
